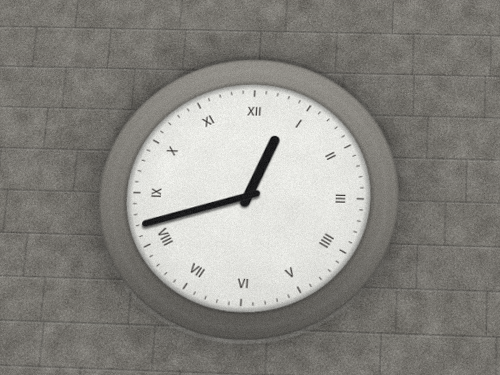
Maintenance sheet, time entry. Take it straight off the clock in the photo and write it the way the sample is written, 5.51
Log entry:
12.42
